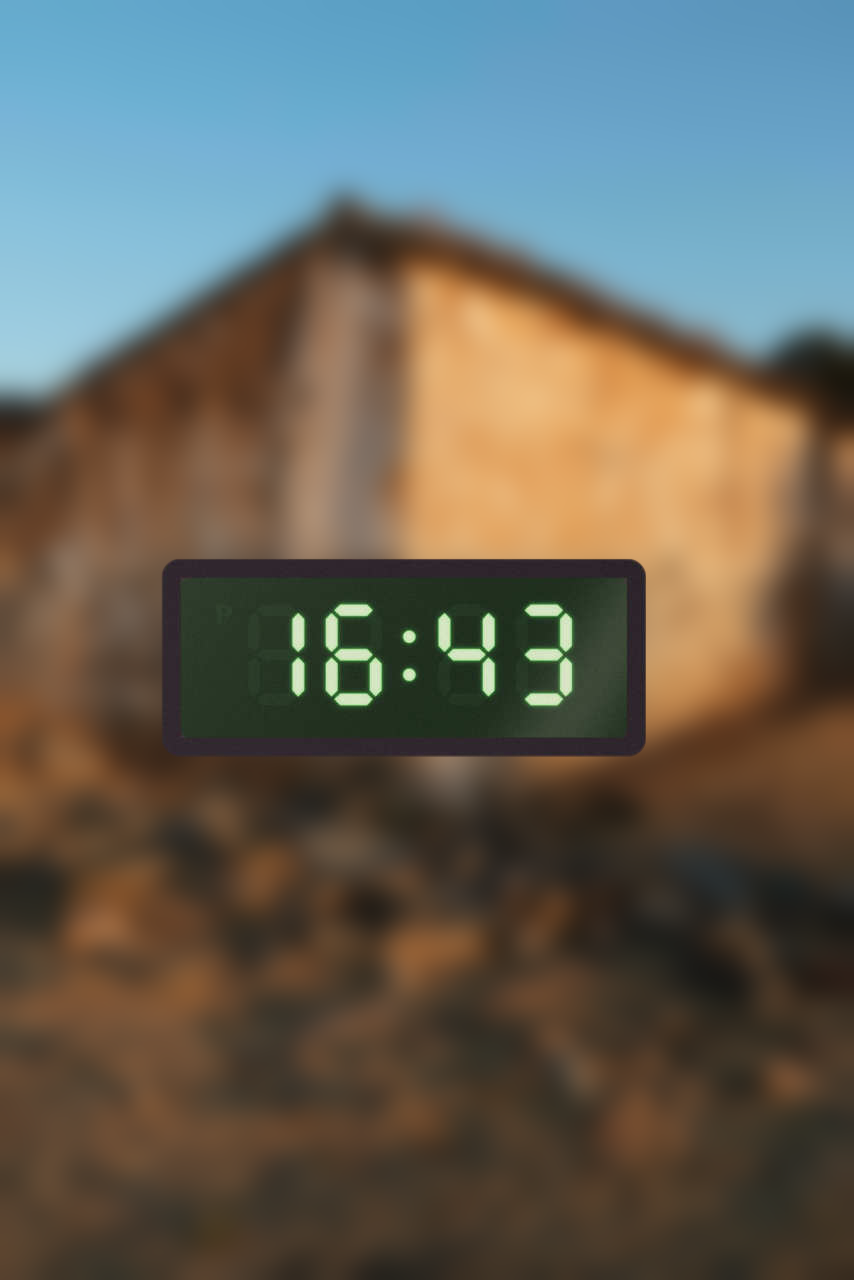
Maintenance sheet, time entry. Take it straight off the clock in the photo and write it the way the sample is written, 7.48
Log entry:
16.43
